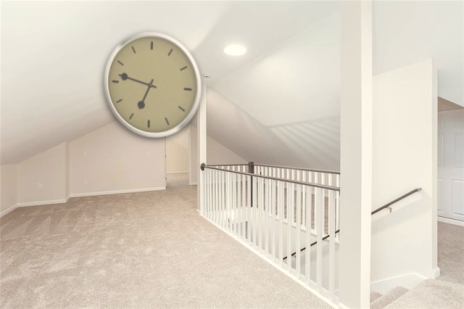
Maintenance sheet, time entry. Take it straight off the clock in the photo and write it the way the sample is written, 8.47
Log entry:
6.47
